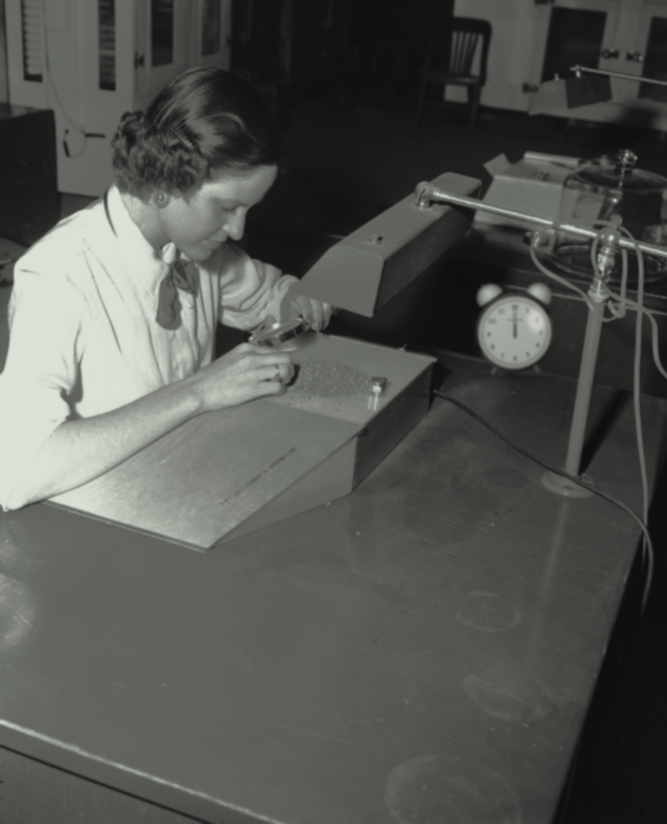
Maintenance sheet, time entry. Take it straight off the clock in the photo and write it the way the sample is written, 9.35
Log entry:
12.00
